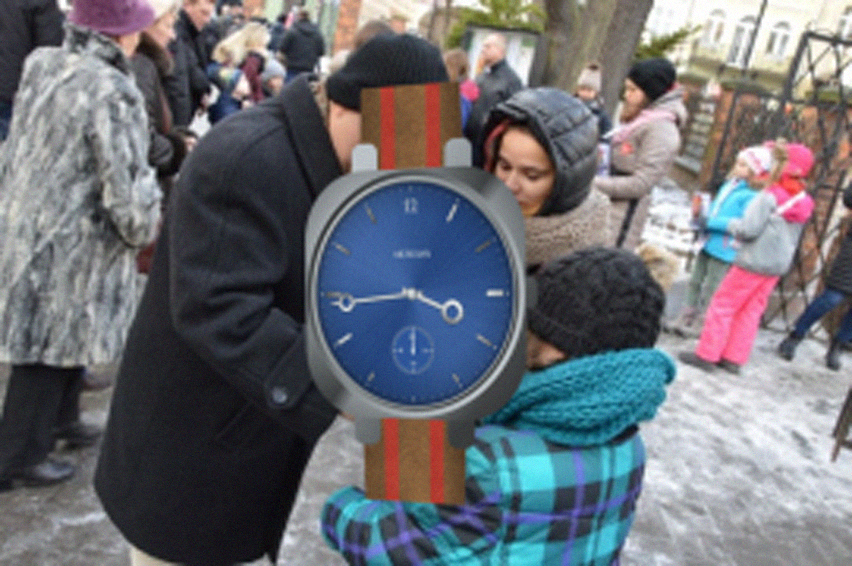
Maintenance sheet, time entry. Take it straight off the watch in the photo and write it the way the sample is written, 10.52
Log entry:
3.44
